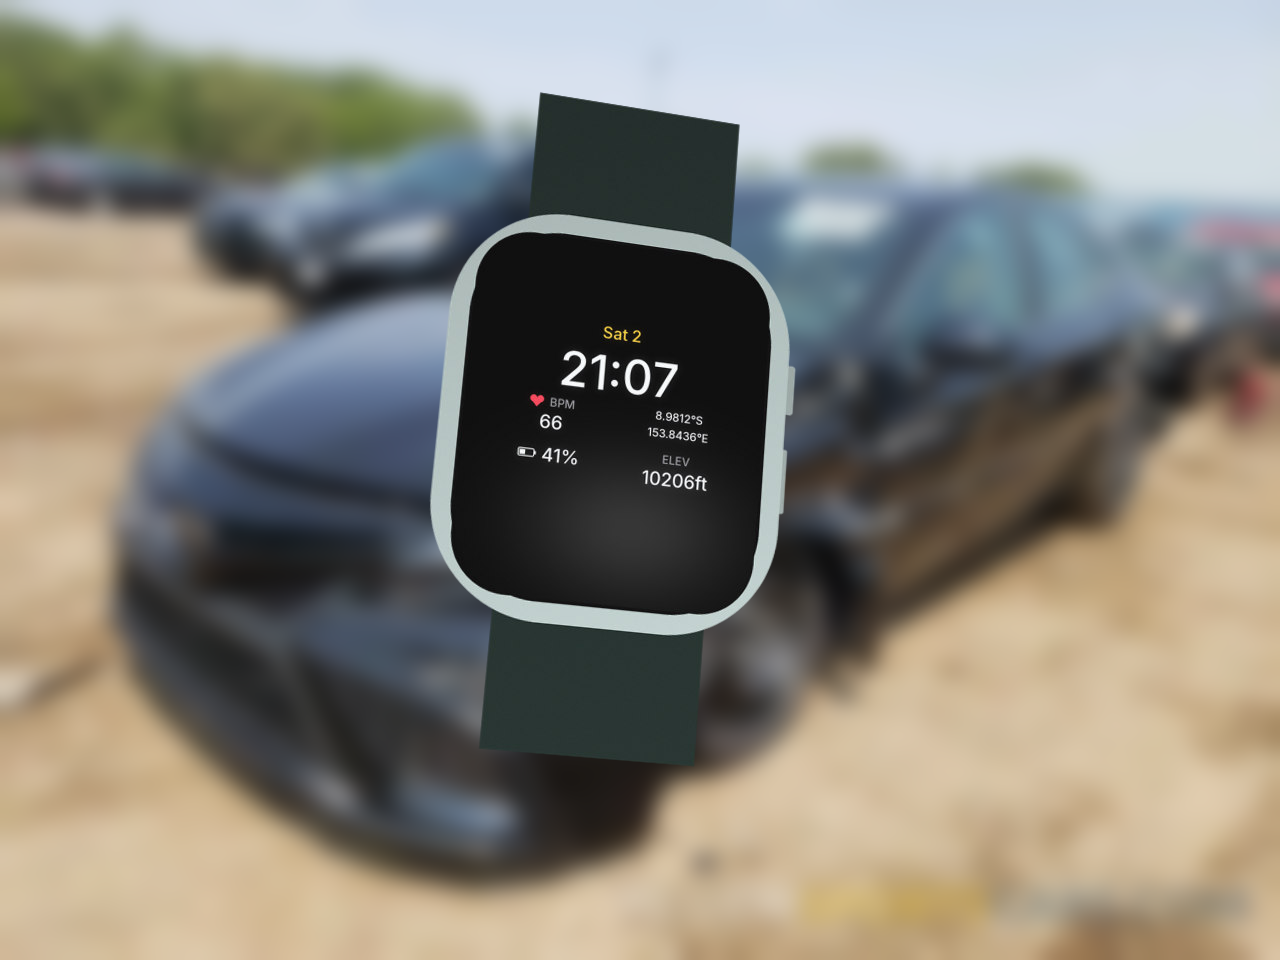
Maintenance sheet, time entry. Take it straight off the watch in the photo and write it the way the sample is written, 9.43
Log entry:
21.07
